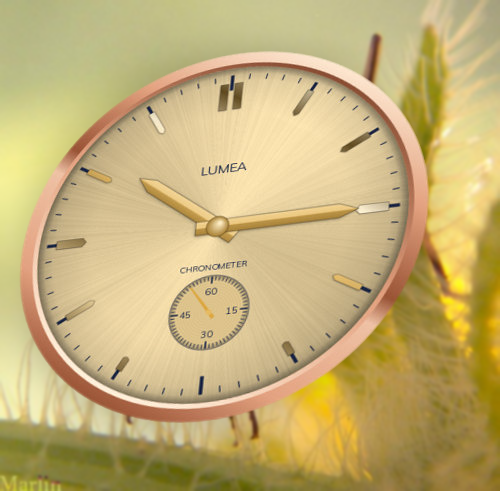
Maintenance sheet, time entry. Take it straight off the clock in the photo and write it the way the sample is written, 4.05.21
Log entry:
10.14.54
